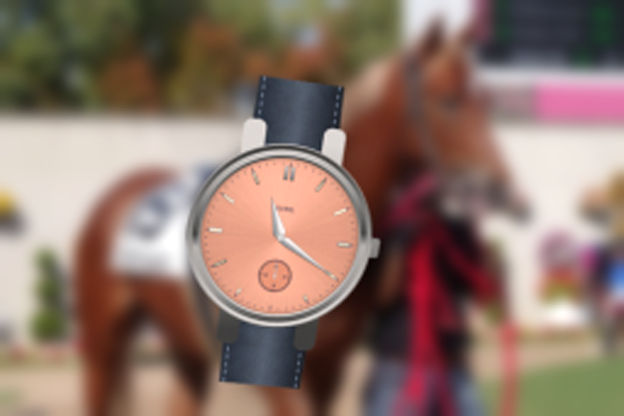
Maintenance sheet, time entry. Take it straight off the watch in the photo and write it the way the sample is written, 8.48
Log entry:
11.20
